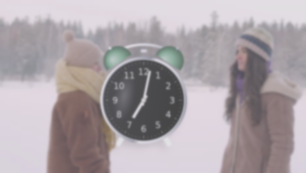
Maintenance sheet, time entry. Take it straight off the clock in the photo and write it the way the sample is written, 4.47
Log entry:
7.02
